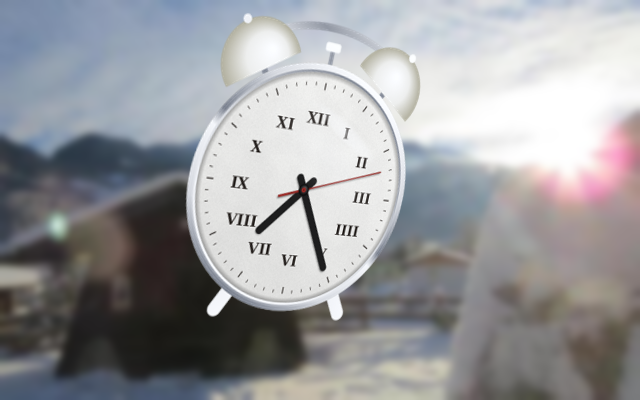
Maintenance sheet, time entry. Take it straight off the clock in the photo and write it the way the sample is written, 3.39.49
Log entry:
7.25.12
